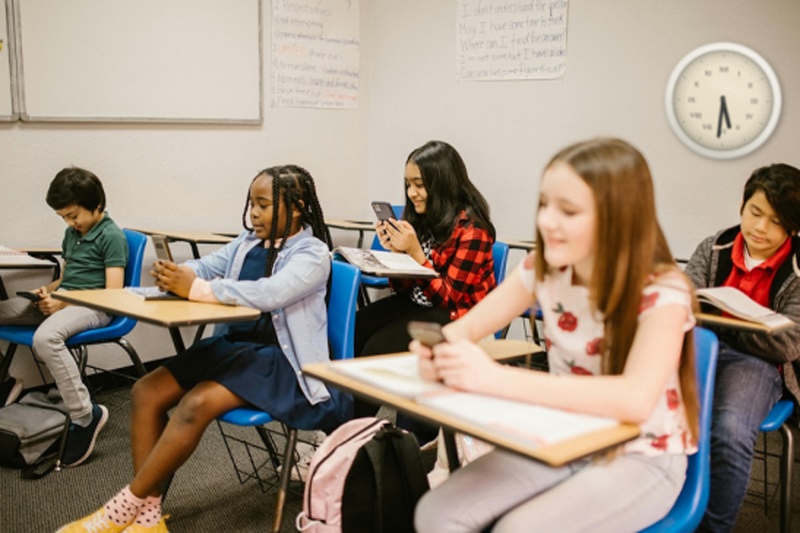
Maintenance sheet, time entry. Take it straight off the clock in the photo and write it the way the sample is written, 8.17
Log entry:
5.31
